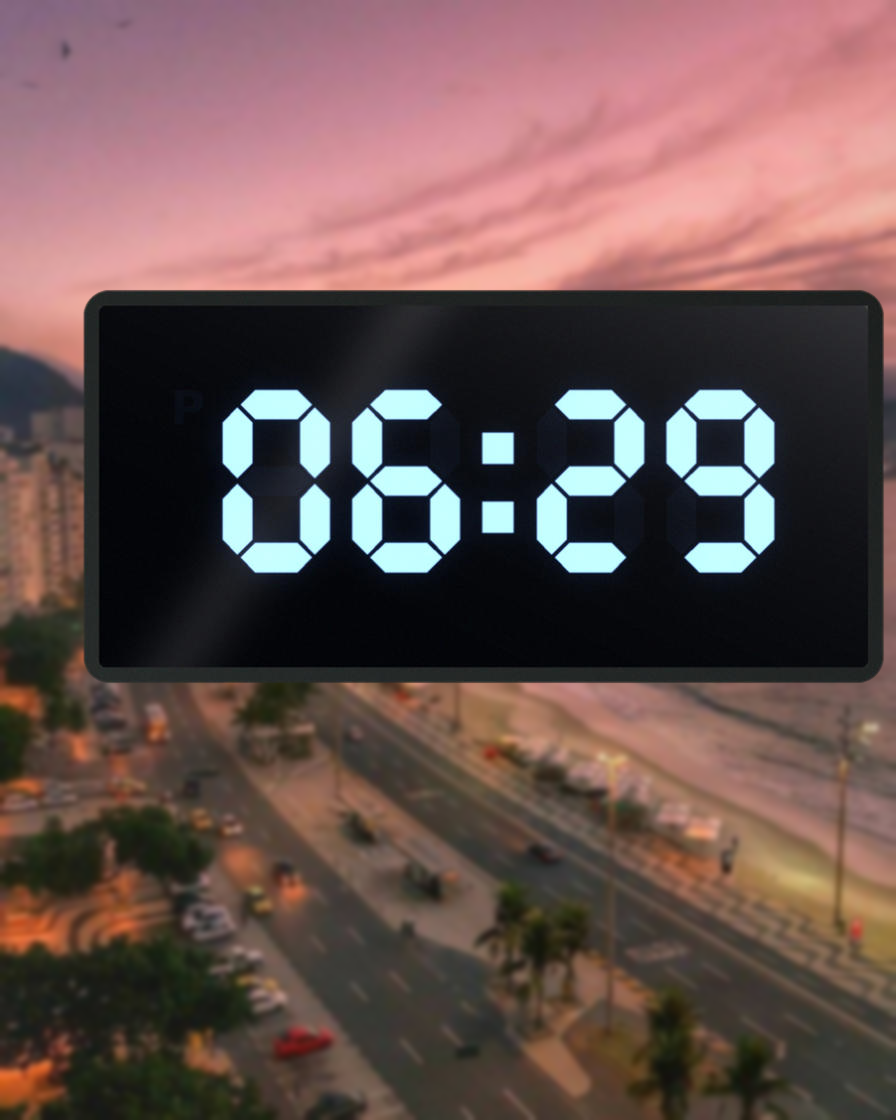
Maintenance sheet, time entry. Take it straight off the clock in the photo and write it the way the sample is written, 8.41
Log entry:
6.29
